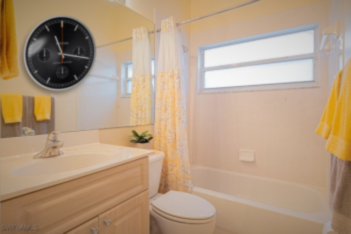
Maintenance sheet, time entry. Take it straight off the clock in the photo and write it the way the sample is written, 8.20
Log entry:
11.17
